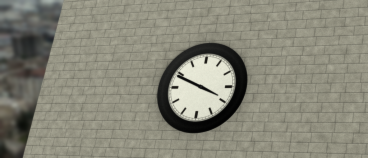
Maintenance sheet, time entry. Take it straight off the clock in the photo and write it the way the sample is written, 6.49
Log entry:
3.49
